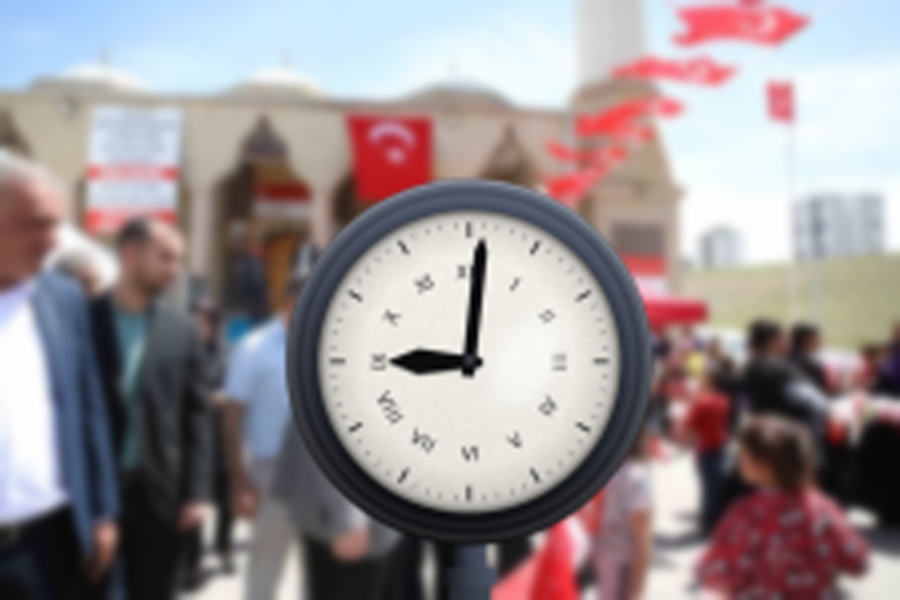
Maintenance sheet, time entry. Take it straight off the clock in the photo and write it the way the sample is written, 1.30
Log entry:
9.01
